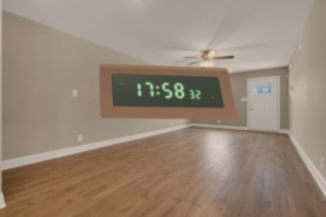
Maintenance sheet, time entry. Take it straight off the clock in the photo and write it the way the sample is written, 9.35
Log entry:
17.58
